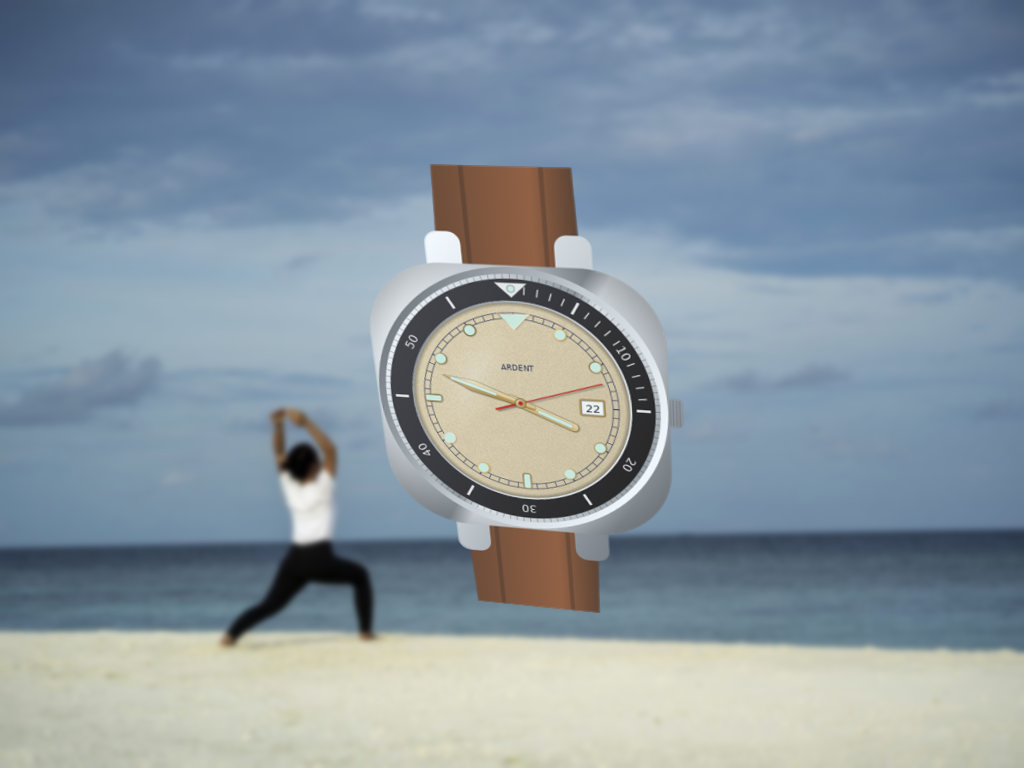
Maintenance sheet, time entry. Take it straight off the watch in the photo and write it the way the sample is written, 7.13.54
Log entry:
3.48.12
